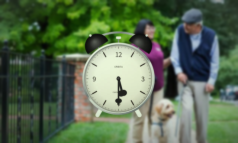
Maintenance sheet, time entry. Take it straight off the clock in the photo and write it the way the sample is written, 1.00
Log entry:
5.30
